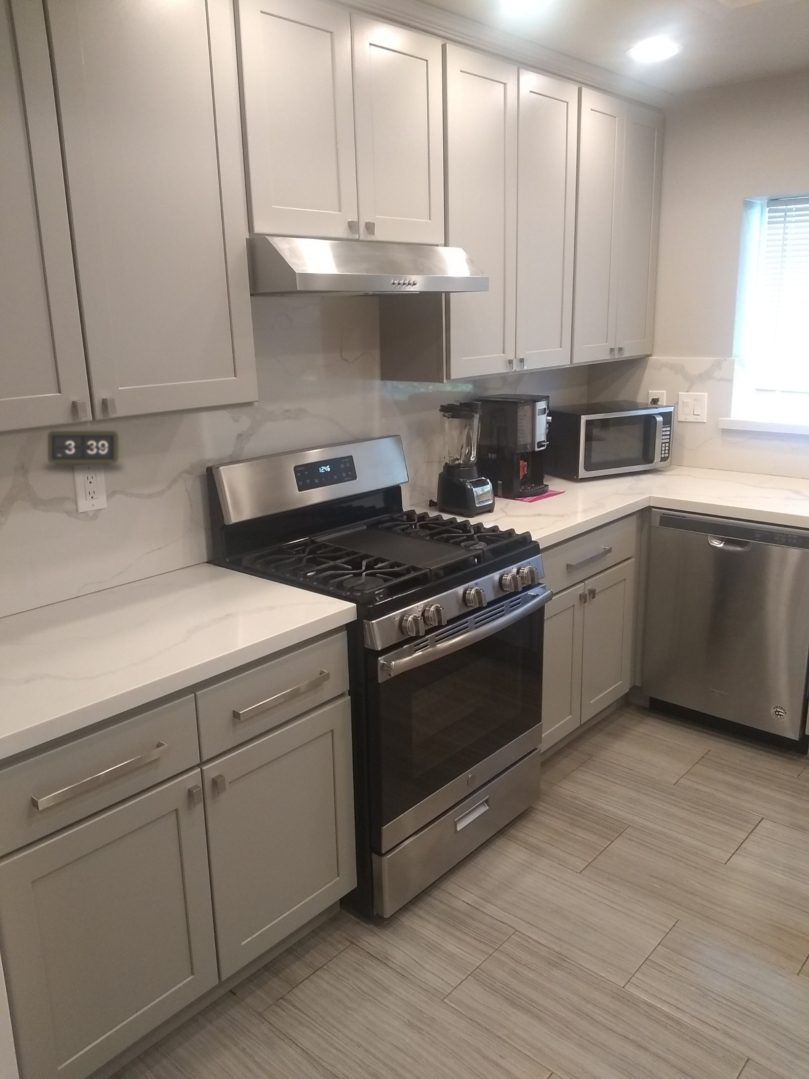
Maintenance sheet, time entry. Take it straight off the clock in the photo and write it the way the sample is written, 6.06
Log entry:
3.39
